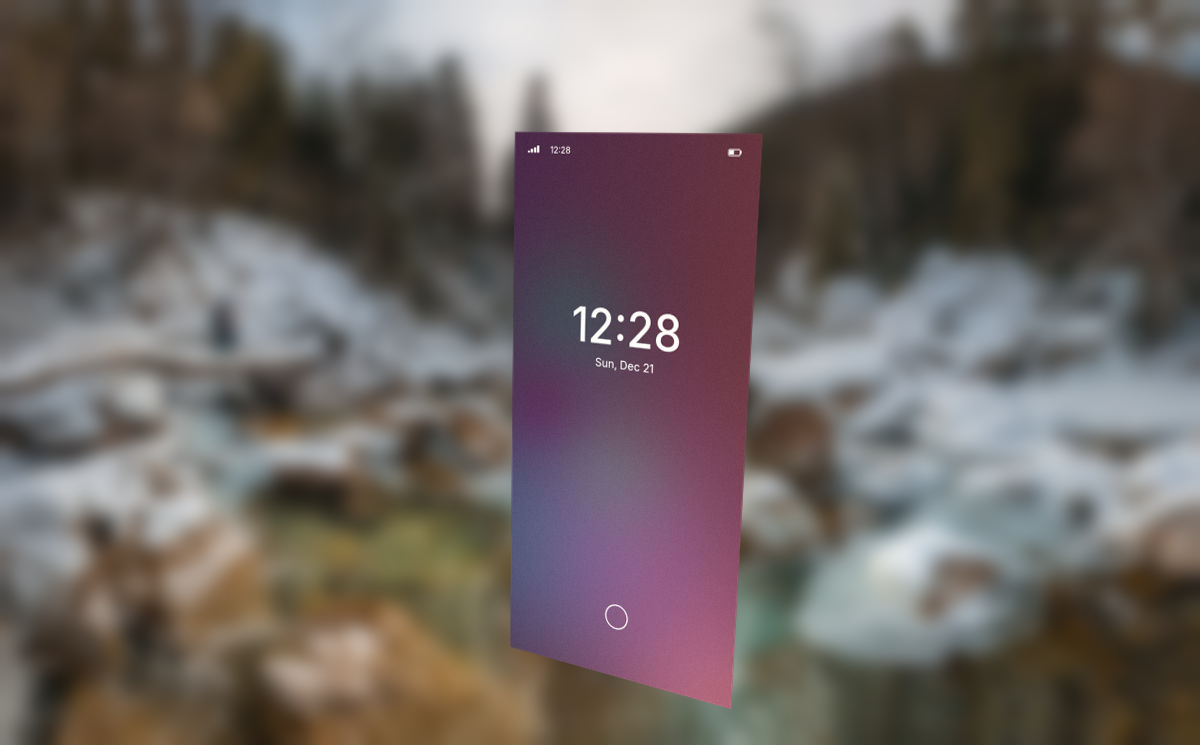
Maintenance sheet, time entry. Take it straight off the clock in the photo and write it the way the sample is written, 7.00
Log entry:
12.28
